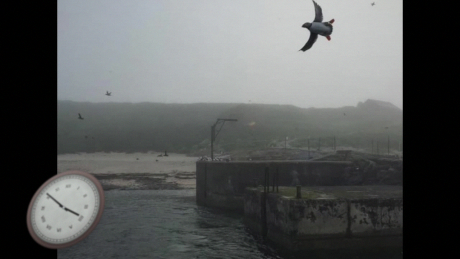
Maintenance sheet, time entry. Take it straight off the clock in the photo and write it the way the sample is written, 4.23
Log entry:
3.51
